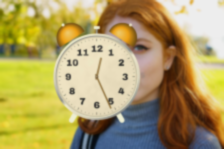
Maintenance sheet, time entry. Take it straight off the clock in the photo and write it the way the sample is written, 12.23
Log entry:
12.26
